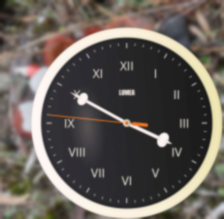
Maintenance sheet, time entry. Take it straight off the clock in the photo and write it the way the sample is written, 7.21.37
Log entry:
3.49.46
